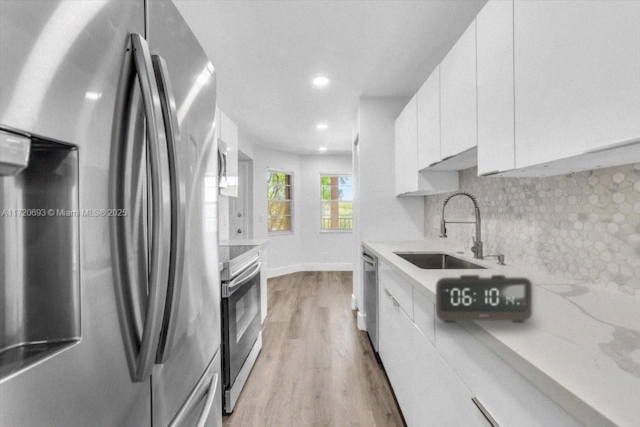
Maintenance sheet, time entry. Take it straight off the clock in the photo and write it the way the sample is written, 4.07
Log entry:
6.10
